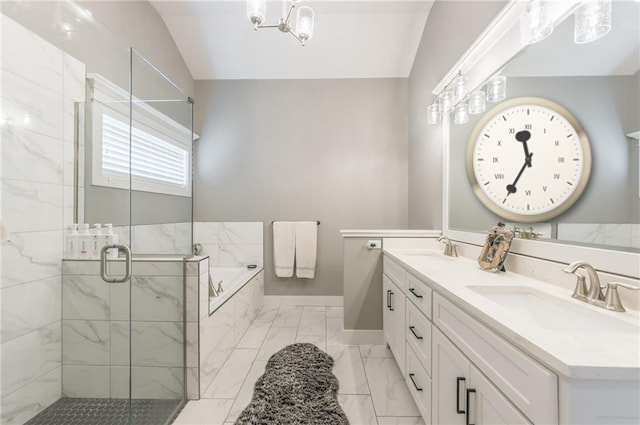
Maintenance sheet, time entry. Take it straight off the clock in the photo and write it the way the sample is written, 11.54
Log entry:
11.35
